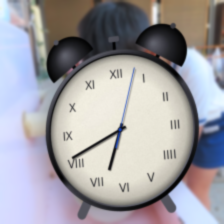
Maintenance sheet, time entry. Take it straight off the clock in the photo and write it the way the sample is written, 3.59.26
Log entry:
6.41.03
